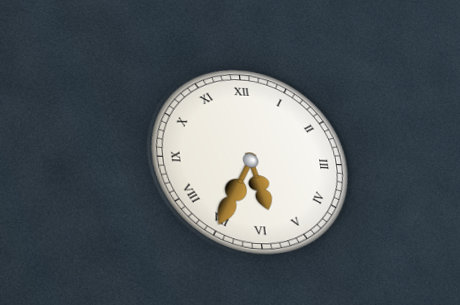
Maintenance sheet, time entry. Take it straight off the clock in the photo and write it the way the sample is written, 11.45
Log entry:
5.35
